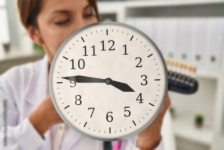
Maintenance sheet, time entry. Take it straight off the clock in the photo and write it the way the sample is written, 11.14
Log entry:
3.46
